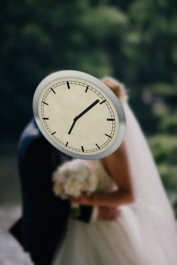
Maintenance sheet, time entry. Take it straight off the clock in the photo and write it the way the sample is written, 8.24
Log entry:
7.09
